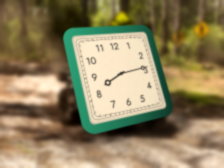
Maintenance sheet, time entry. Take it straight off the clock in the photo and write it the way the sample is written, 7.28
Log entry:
8.14
